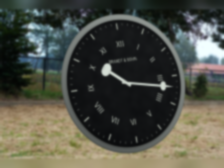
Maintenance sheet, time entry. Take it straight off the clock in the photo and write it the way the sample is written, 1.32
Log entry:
10.17
